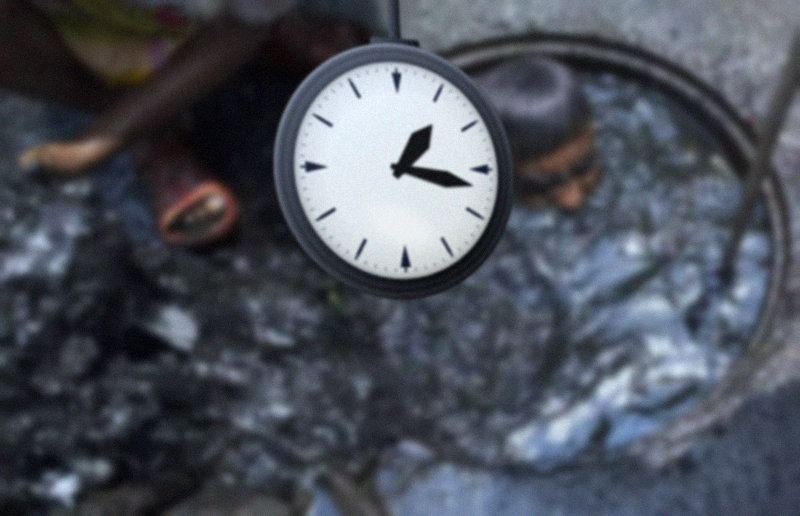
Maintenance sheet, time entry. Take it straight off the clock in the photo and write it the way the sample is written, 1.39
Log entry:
1.17
